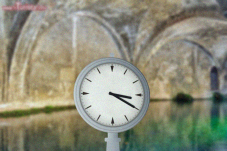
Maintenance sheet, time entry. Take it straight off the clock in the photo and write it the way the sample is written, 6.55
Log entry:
3.20
